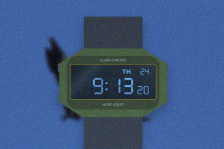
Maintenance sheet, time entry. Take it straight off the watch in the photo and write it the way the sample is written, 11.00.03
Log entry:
9.13.20
